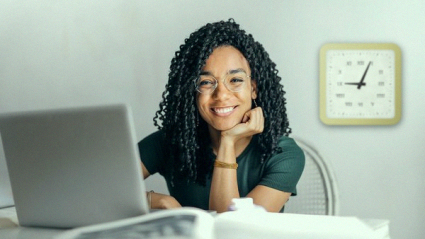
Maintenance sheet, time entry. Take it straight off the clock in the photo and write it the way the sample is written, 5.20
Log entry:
9.04
